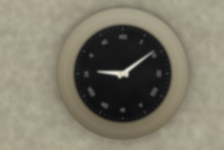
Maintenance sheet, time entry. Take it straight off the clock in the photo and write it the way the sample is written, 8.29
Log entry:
9.09
